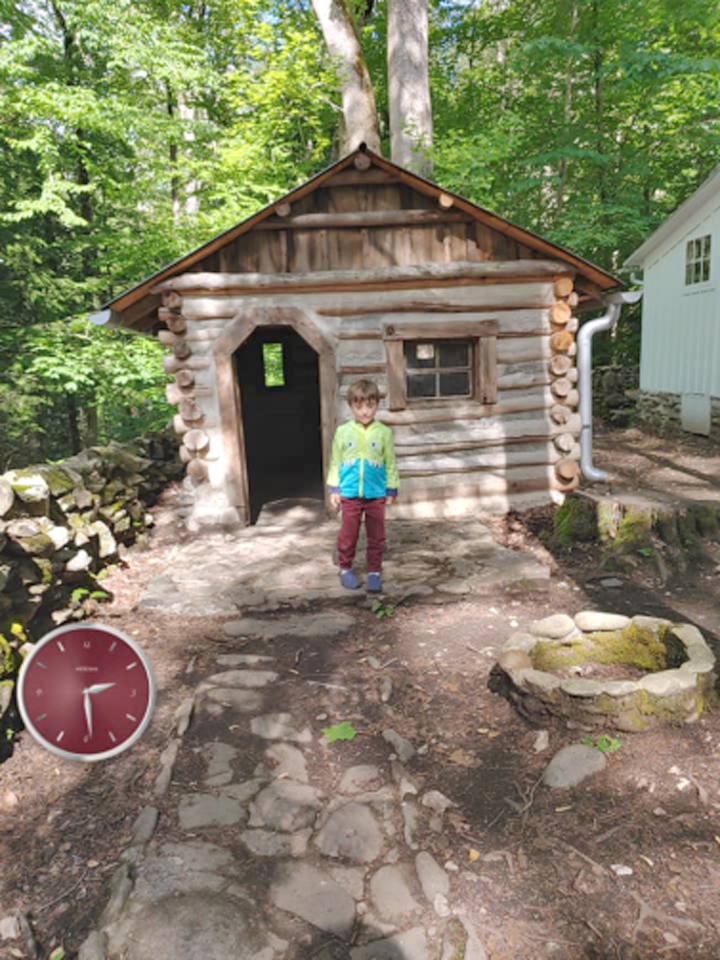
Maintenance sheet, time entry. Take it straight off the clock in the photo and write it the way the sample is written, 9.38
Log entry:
2.29
